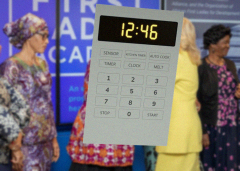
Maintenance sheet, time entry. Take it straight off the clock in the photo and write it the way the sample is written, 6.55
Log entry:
12.46
